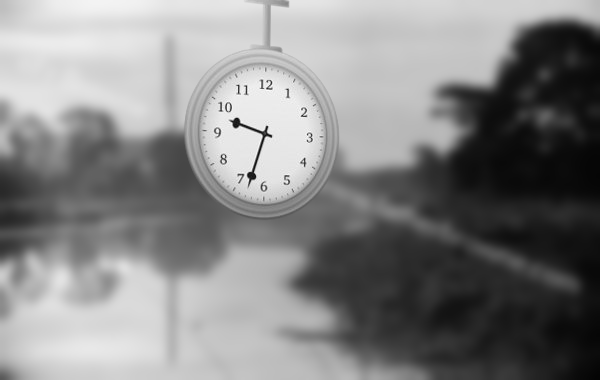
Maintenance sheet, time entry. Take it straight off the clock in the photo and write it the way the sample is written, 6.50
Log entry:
9.33
